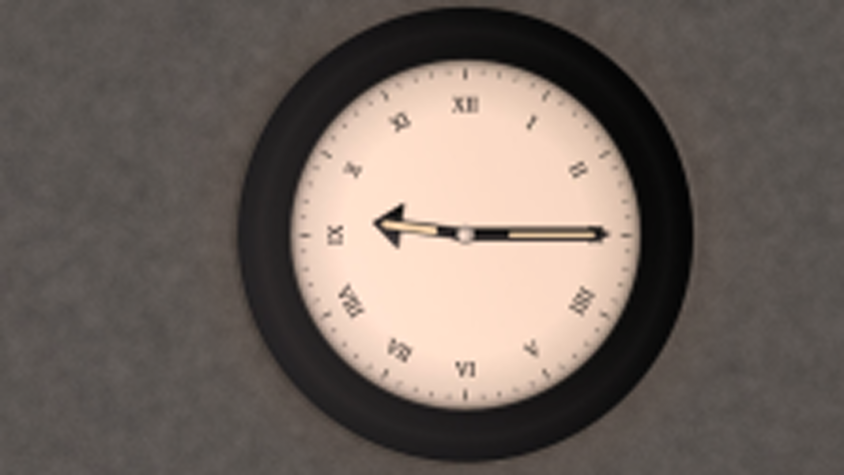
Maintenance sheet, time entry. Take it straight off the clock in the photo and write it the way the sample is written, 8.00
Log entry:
9.15
